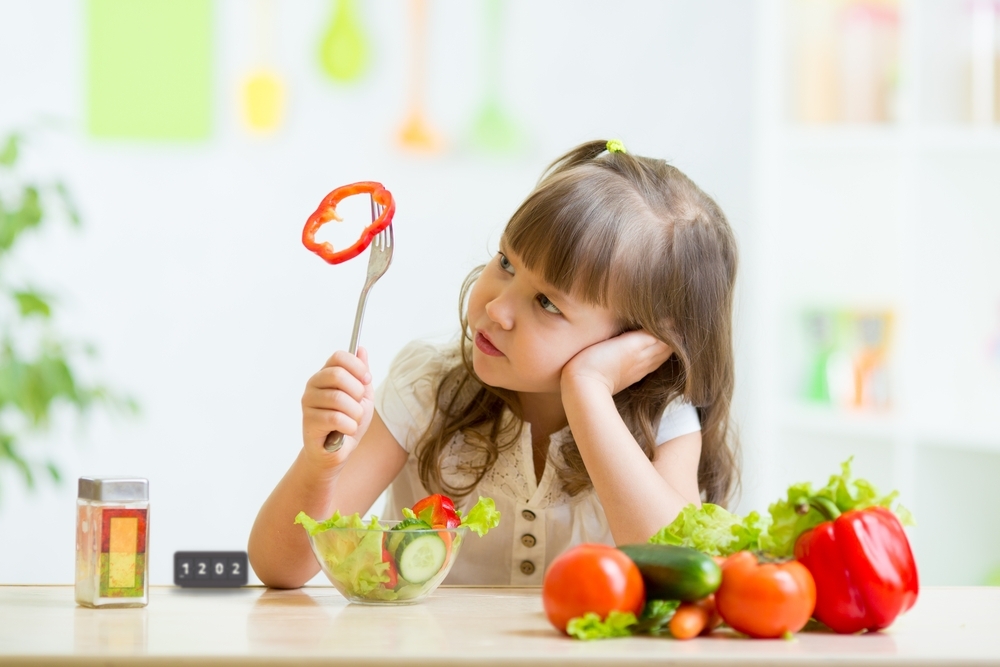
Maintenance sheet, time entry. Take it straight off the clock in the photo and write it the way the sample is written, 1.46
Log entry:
12.02
